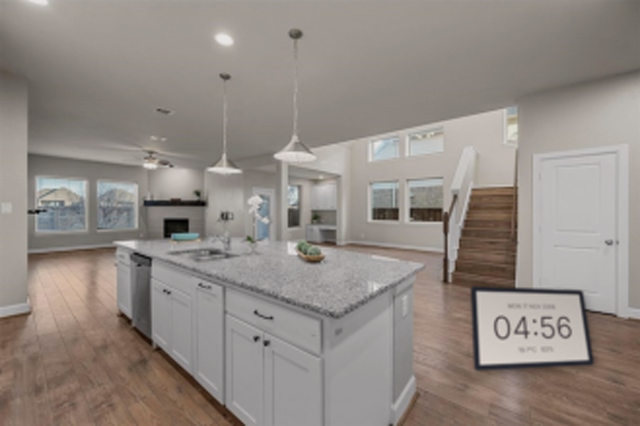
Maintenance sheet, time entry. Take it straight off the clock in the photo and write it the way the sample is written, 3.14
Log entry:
4.56
